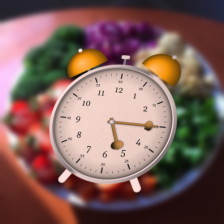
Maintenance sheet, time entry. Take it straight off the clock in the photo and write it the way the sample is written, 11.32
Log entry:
5.15
